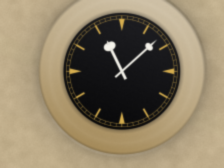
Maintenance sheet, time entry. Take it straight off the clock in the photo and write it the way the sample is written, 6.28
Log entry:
11.08
